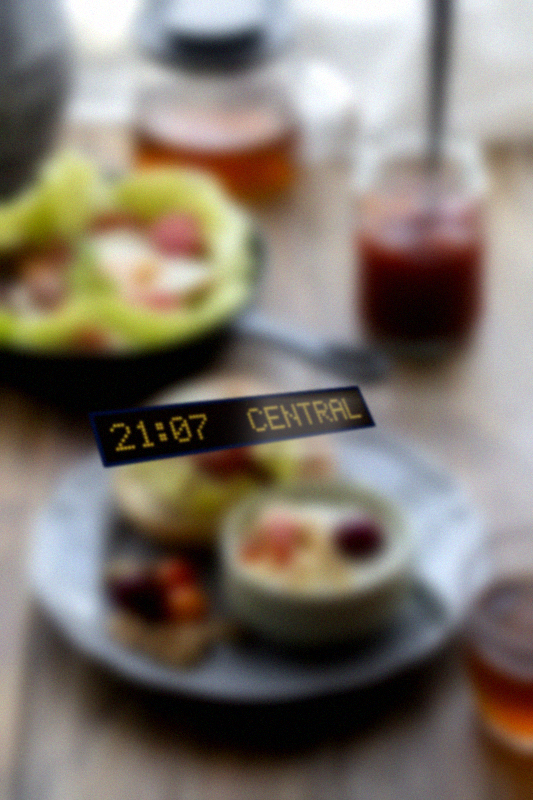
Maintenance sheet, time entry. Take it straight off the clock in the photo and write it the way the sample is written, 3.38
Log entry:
21.07
